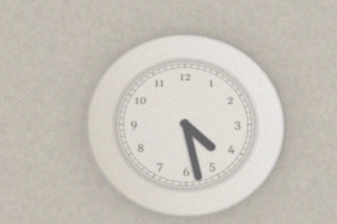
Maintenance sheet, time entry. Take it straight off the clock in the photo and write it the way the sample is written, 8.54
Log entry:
4.28
